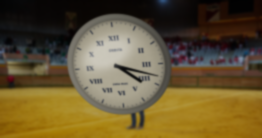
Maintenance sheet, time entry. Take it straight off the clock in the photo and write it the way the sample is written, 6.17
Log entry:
4.18
